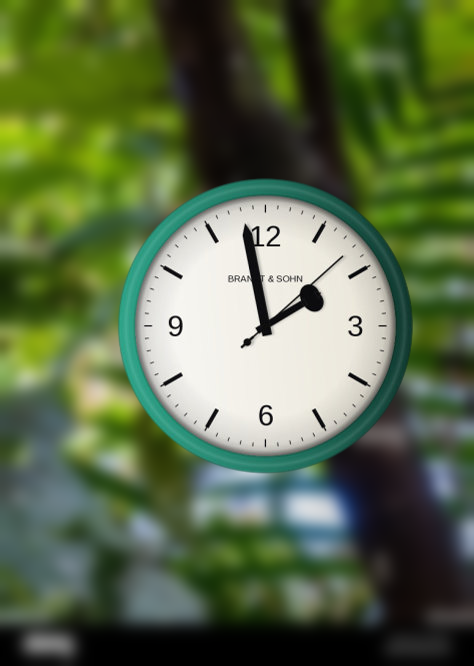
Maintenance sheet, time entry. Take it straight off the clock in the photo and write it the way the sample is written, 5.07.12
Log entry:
1.58.08
